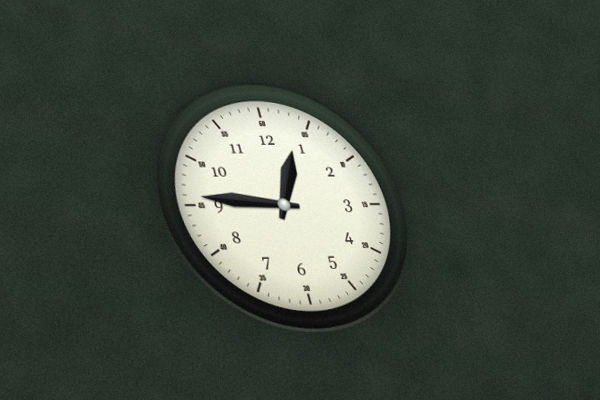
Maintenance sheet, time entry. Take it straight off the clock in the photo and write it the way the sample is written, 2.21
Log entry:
12.46
